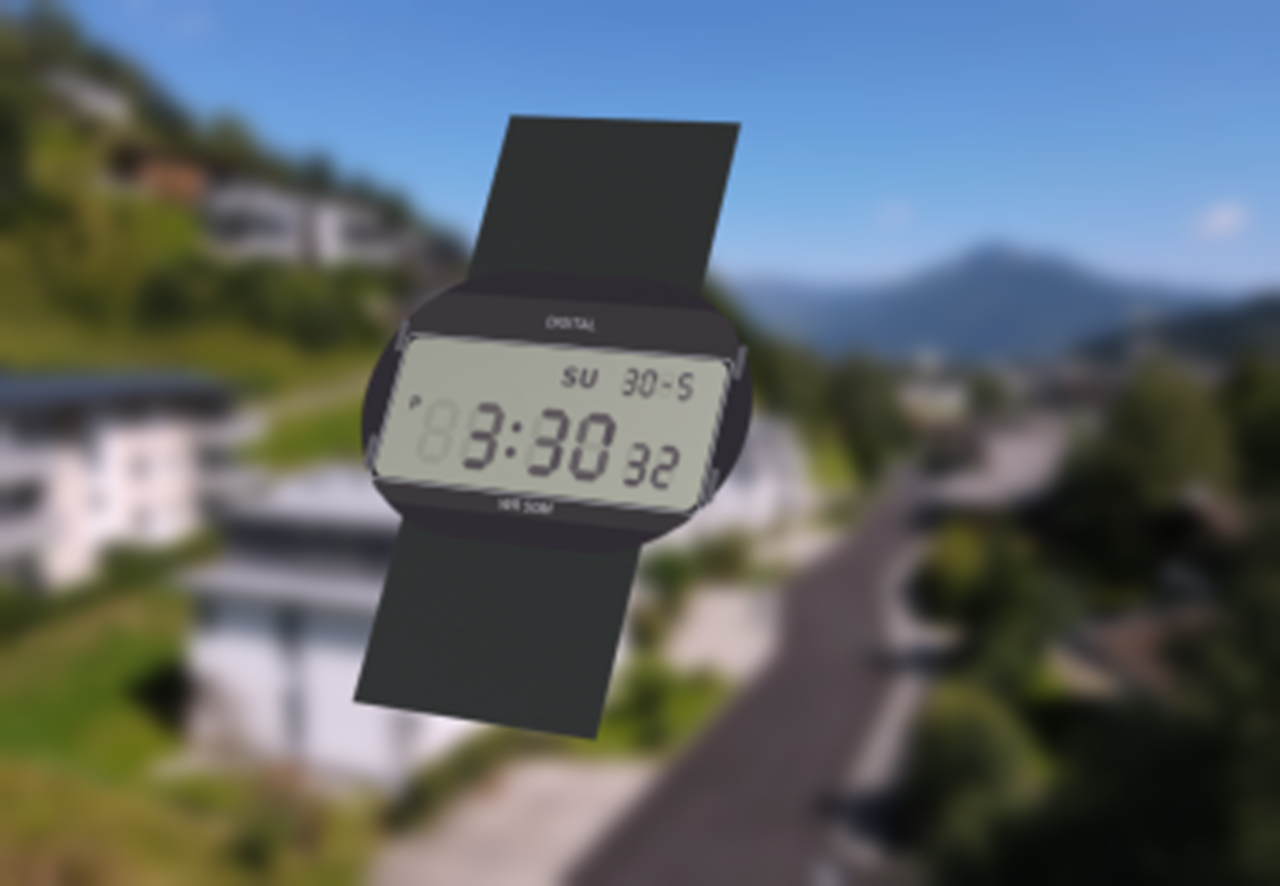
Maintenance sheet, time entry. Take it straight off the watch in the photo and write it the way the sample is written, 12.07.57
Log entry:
3.30.32
